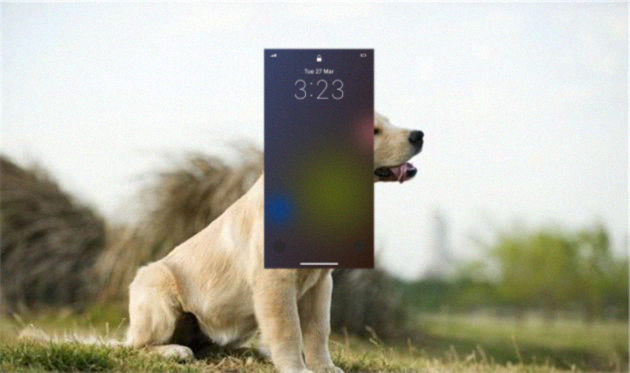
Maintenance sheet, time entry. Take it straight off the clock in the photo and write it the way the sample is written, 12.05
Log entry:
3.23
